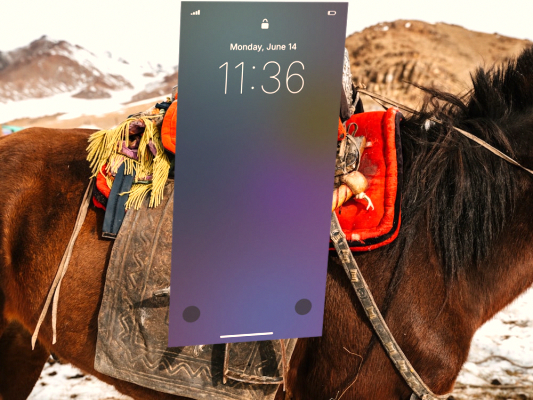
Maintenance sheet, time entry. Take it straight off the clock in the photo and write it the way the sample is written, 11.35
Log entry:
11.36
